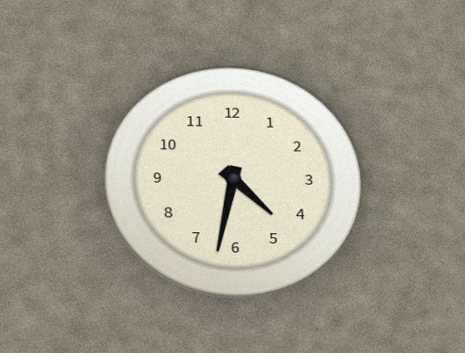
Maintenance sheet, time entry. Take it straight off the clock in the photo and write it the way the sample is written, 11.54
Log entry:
4.32
